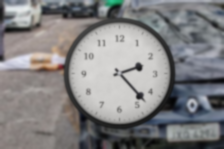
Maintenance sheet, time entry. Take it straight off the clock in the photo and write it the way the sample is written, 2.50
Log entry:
2.23
